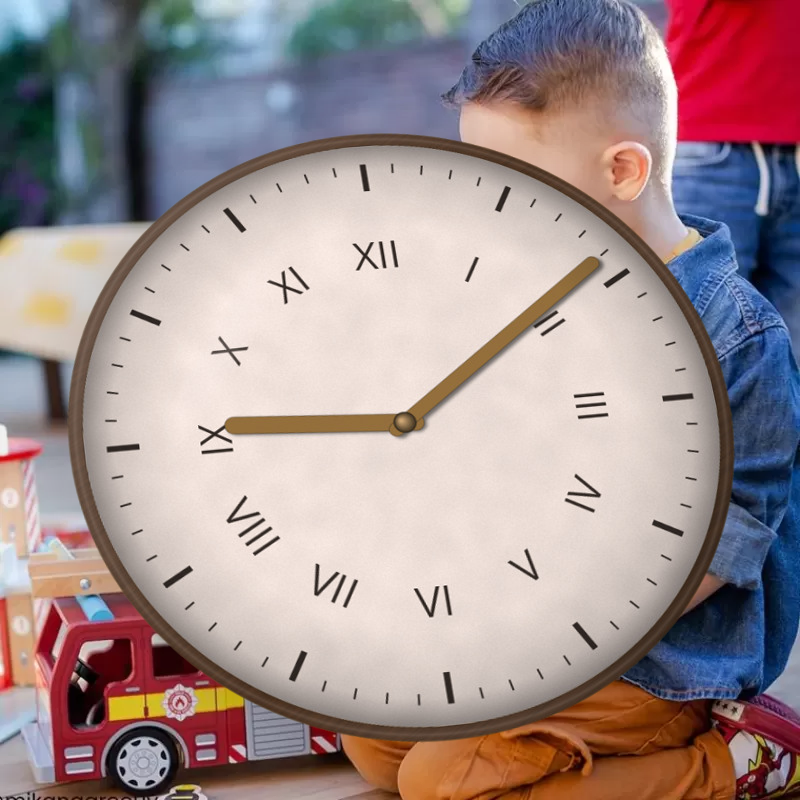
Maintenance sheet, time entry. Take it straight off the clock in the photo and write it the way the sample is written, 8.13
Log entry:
9.09
